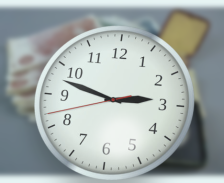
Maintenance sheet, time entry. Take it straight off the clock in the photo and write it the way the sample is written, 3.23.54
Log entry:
2.47.42
